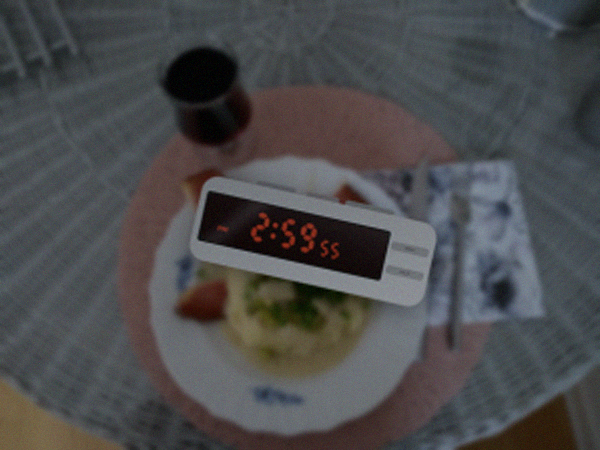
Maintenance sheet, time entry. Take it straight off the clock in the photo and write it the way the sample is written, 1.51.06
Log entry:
2.59.55
